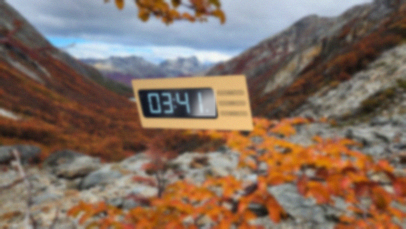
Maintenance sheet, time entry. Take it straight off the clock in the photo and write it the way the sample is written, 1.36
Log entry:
3.41
